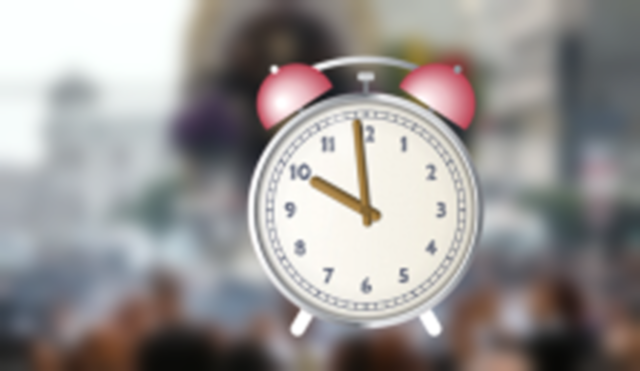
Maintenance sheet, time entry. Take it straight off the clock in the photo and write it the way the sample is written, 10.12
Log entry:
9.59
